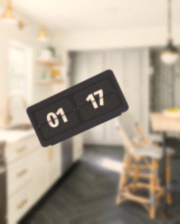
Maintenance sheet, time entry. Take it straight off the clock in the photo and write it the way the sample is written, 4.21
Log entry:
1.17
